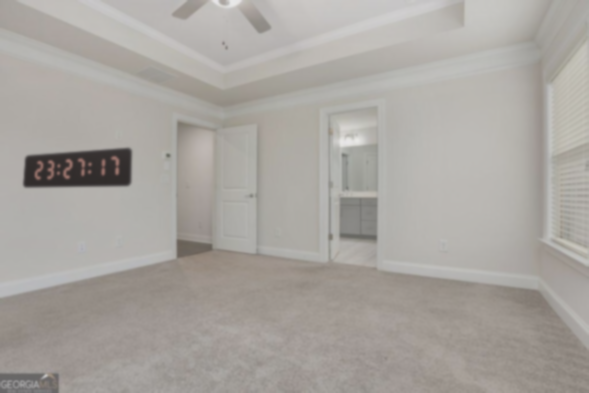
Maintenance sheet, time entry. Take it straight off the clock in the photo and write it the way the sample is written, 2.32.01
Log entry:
23.27.17
